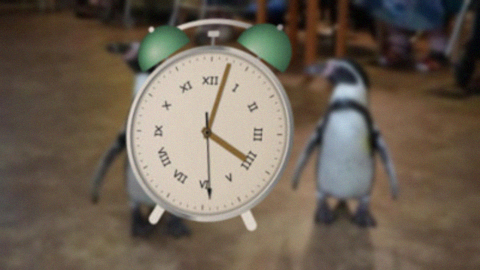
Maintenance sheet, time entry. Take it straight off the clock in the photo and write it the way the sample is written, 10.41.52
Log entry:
4.02.29
